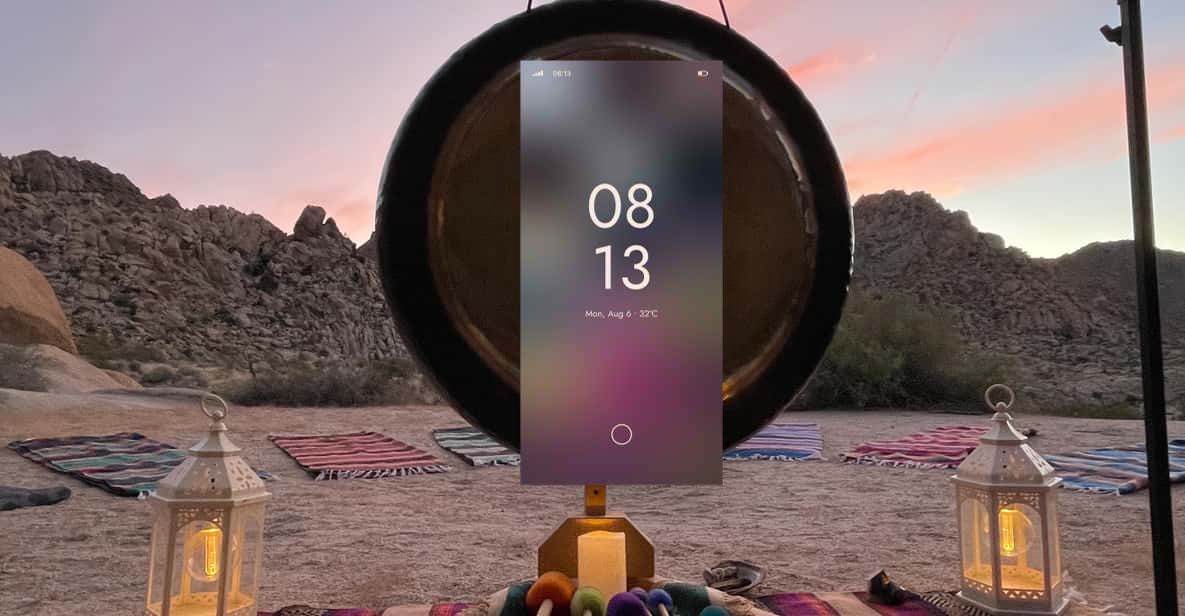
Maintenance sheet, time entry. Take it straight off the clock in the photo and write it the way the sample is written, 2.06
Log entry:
8.13
